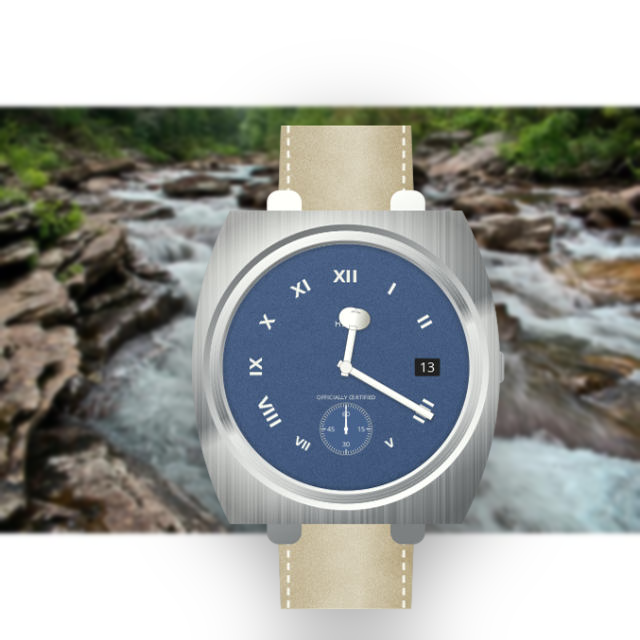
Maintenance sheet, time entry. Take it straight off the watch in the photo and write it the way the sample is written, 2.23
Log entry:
12.20
